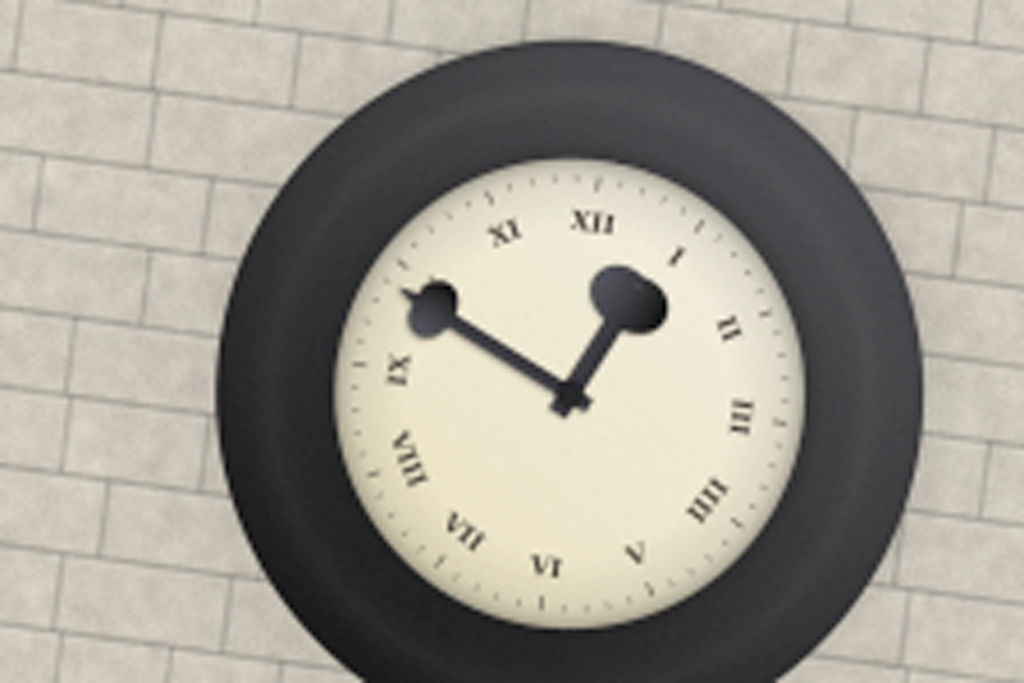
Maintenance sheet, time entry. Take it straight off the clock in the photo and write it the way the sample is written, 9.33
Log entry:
12.49
